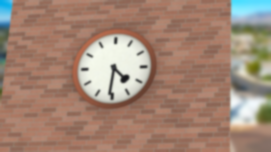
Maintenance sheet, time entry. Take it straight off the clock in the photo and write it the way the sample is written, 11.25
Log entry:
4.31
